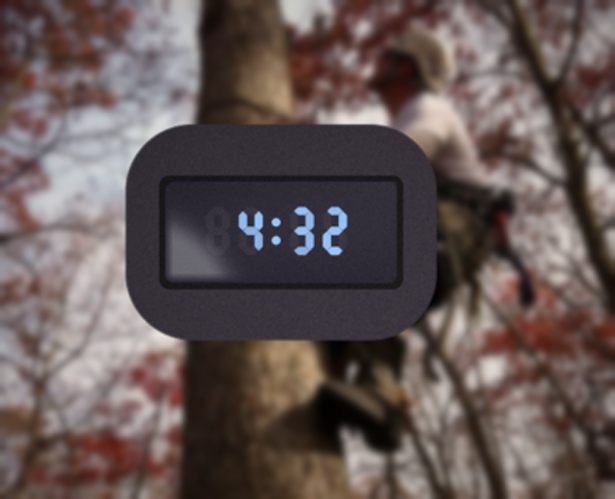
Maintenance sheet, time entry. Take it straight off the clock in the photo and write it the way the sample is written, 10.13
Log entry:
4.32
